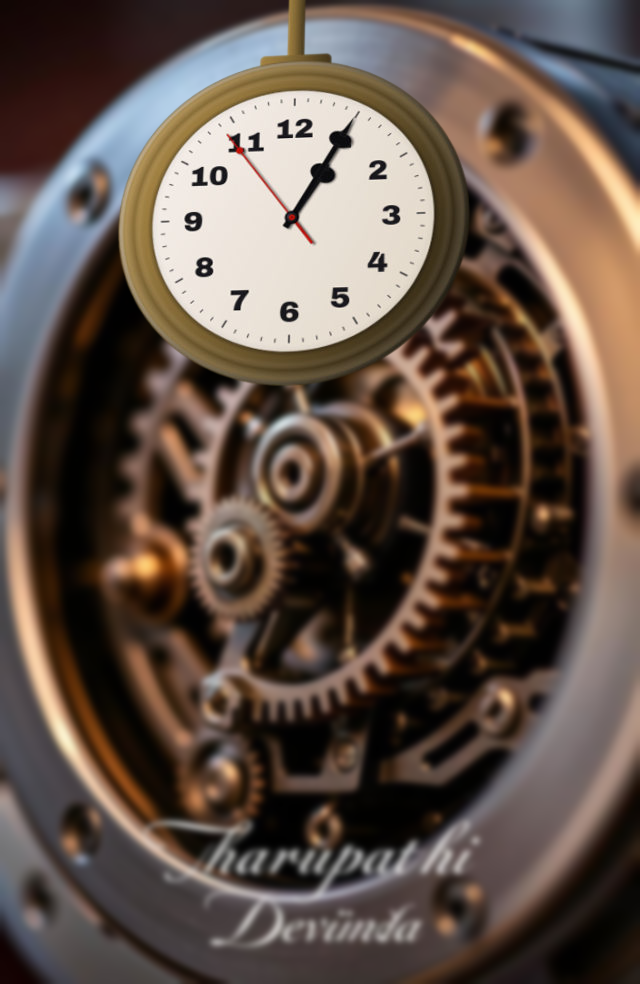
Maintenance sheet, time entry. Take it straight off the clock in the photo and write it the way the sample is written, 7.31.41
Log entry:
1.04.54
